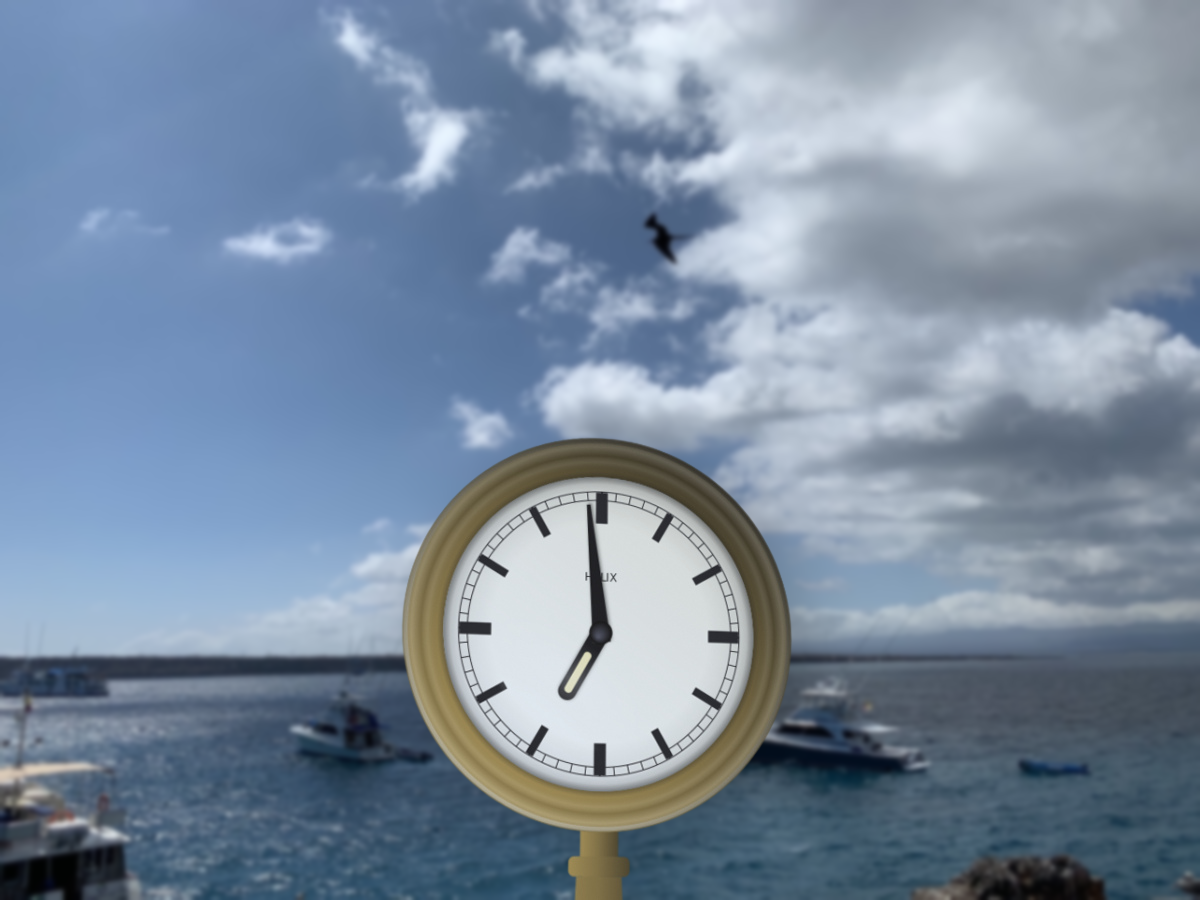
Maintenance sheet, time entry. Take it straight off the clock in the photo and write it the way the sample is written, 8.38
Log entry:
6.59
